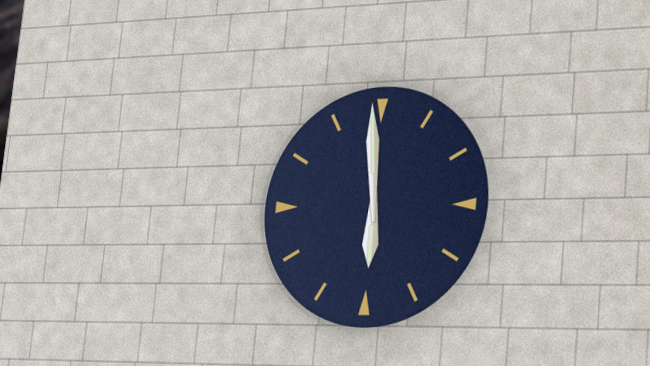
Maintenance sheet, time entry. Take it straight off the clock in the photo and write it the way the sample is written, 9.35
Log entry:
5.59
